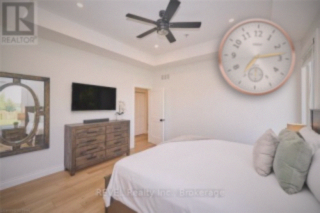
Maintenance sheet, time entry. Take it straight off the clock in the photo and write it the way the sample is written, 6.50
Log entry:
7.13
